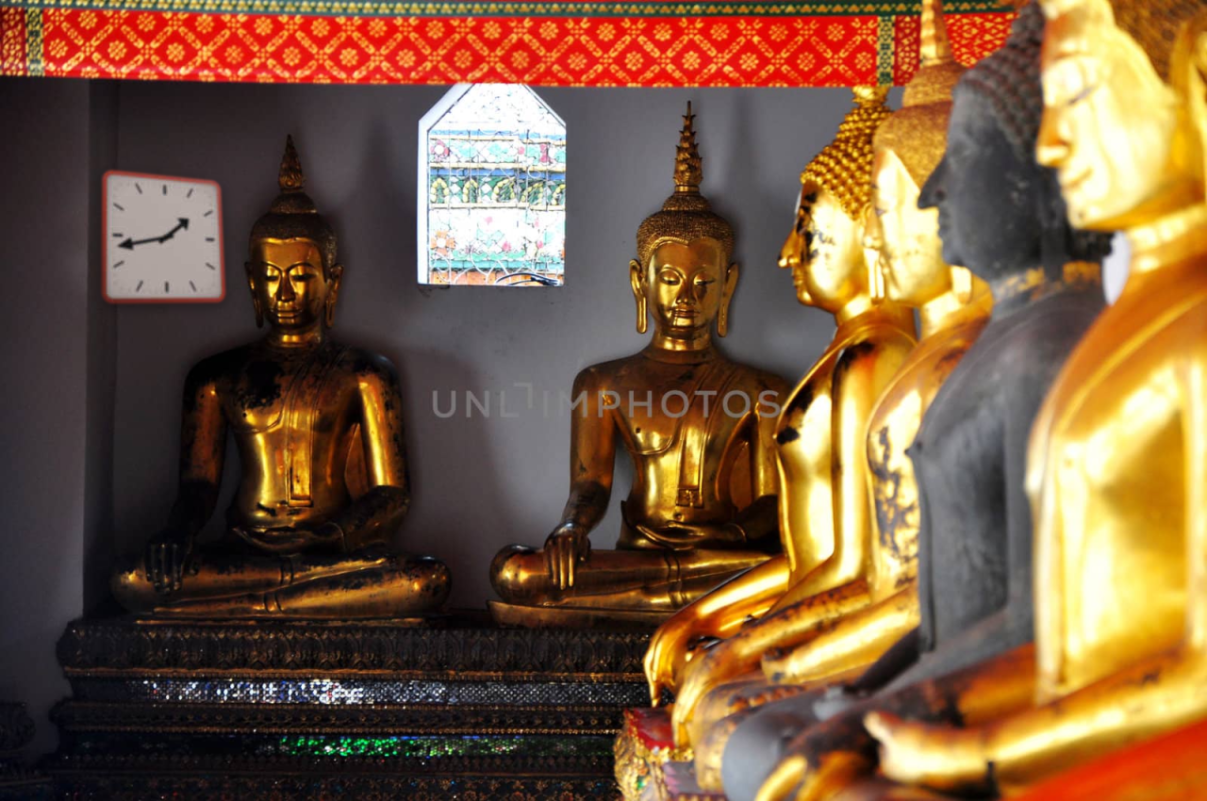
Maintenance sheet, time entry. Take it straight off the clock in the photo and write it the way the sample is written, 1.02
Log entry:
1.43
